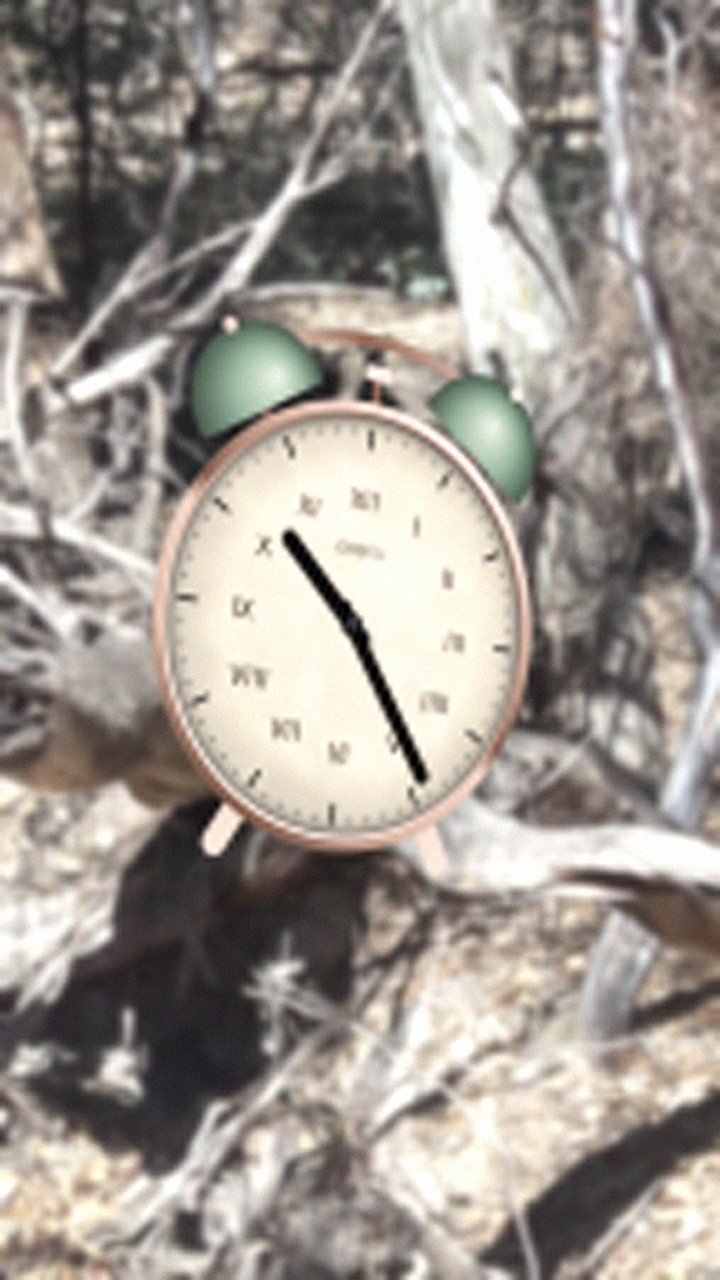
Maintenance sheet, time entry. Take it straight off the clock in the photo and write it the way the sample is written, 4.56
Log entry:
10.24
